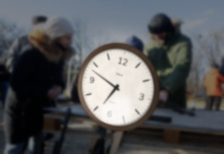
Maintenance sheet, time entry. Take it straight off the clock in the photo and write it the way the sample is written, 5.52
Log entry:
6.48
